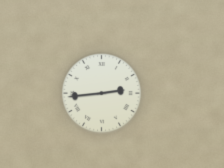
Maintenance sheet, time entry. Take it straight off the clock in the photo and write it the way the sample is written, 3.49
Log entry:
2.44
